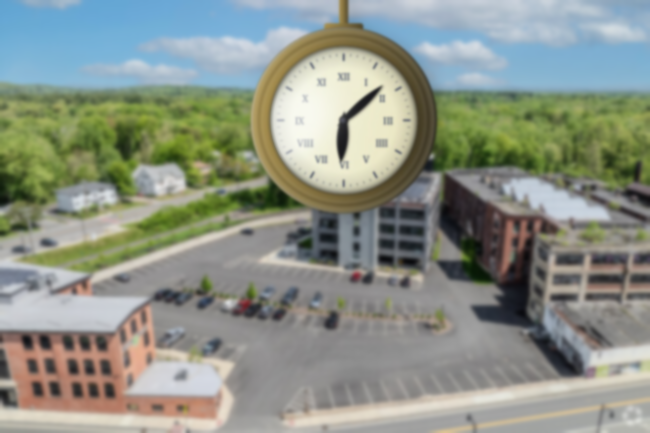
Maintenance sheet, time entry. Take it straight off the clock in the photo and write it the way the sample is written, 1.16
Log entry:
6.08
